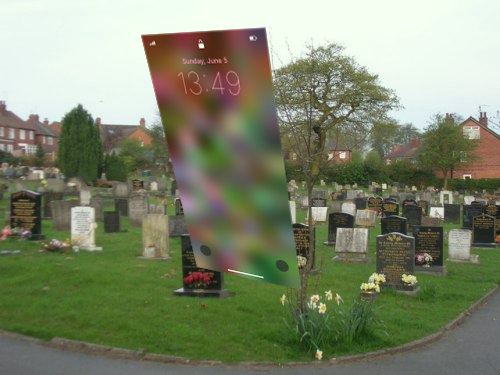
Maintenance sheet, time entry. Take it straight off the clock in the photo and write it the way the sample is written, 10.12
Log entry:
13.49
